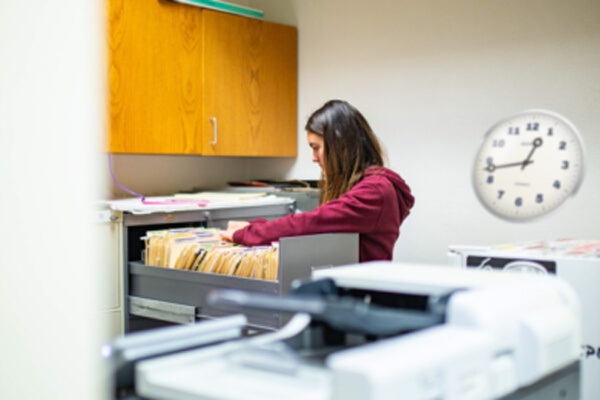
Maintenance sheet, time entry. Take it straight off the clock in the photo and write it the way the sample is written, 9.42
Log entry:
12.43
